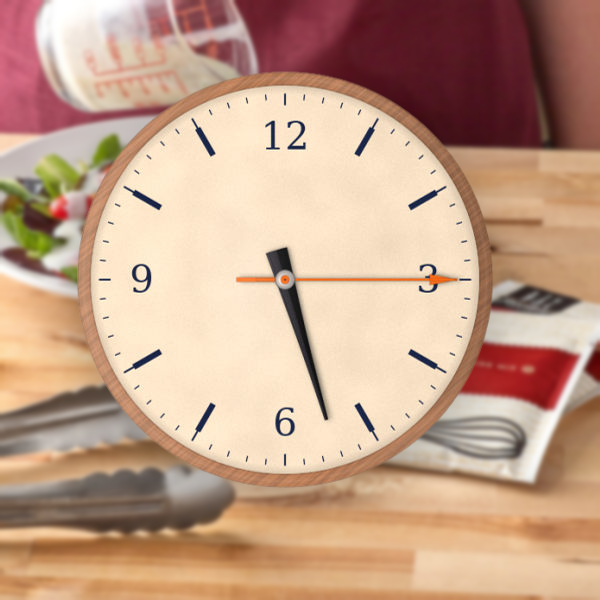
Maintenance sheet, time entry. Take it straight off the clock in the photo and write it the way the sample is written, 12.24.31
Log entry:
5.27.15
